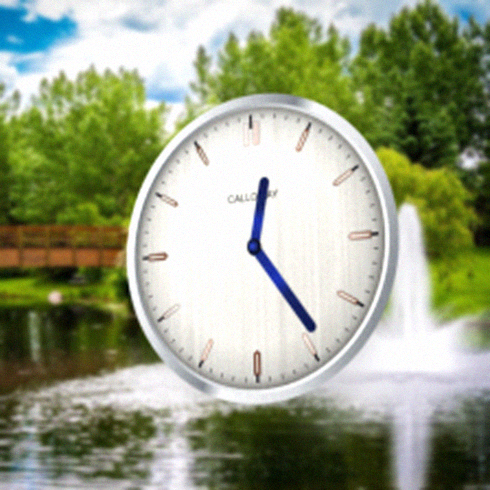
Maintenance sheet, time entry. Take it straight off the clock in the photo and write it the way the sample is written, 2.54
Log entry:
12.24
